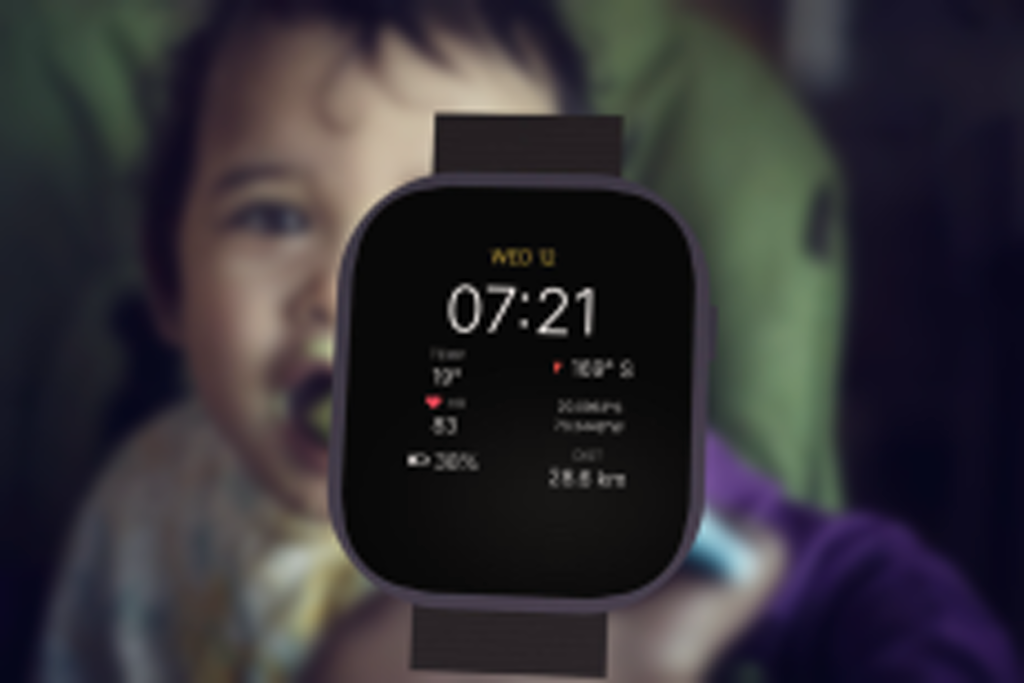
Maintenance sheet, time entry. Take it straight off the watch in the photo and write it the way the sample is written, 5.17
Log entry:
7.21
